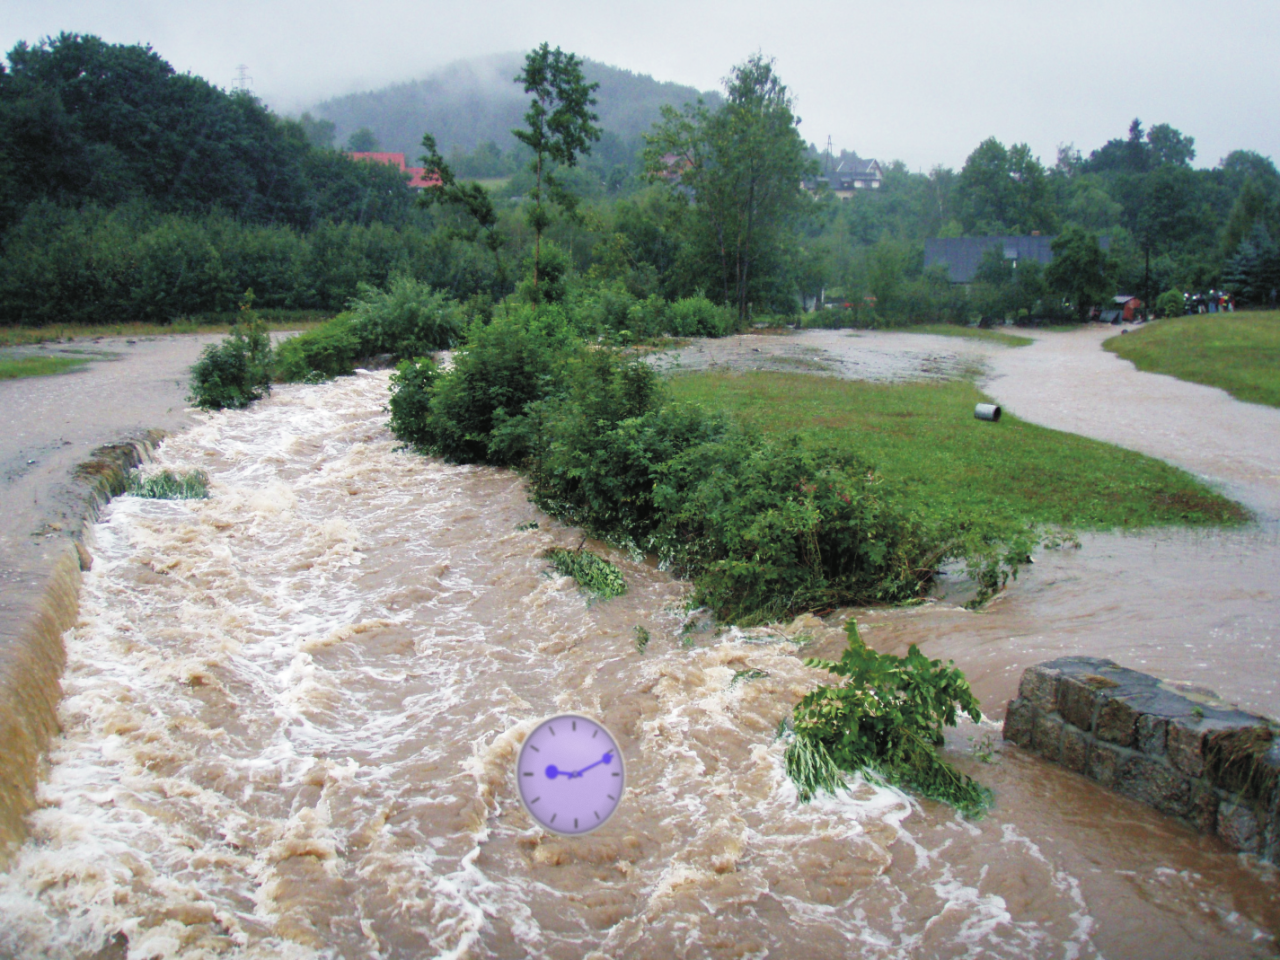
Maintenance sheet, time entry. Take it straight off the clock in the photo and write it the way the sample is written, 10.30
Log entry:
9.11
